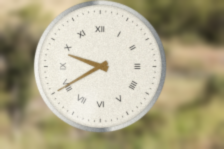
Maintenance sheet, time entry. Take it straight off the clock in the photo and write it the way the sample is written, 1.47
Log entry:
9.40
